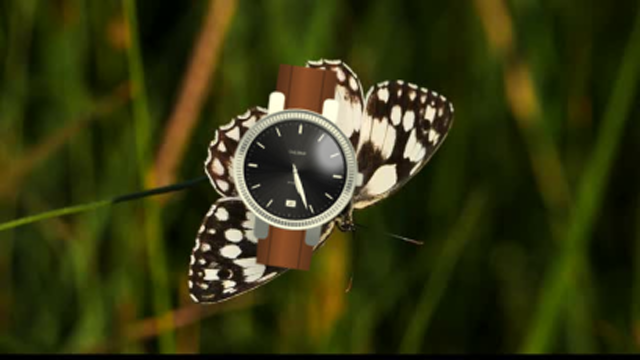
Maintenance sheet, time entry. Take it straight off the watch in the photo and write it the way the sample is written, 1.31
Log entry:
5.26
